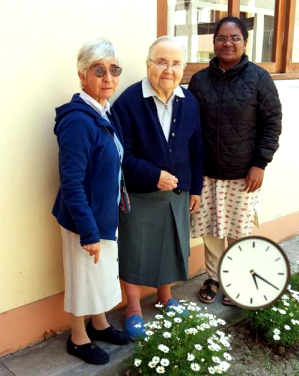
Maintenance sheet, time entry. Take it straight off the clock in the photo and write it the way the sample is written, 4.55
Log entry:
5.20
